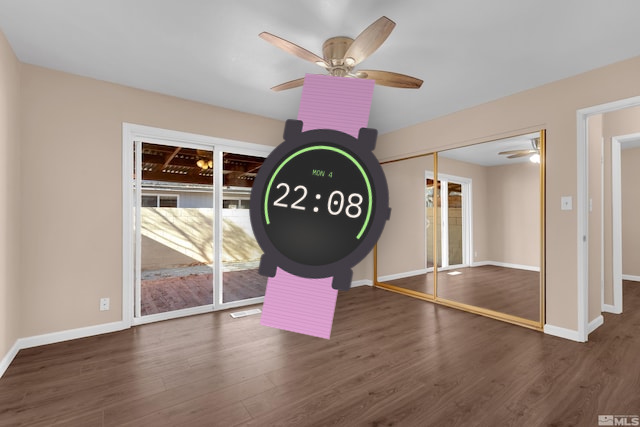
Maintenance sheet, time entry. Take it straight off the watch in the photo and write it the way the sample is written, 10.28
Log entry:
22.08
